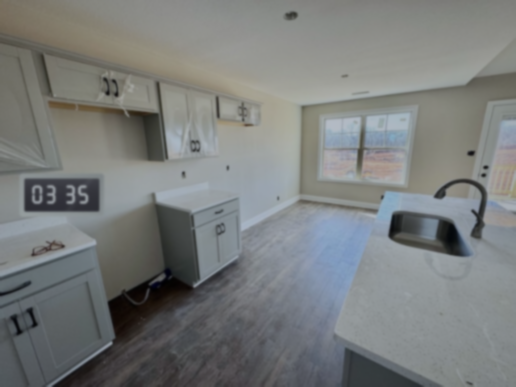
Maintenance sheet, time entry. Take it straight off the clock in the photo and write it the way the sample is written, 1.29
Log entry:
3.35
